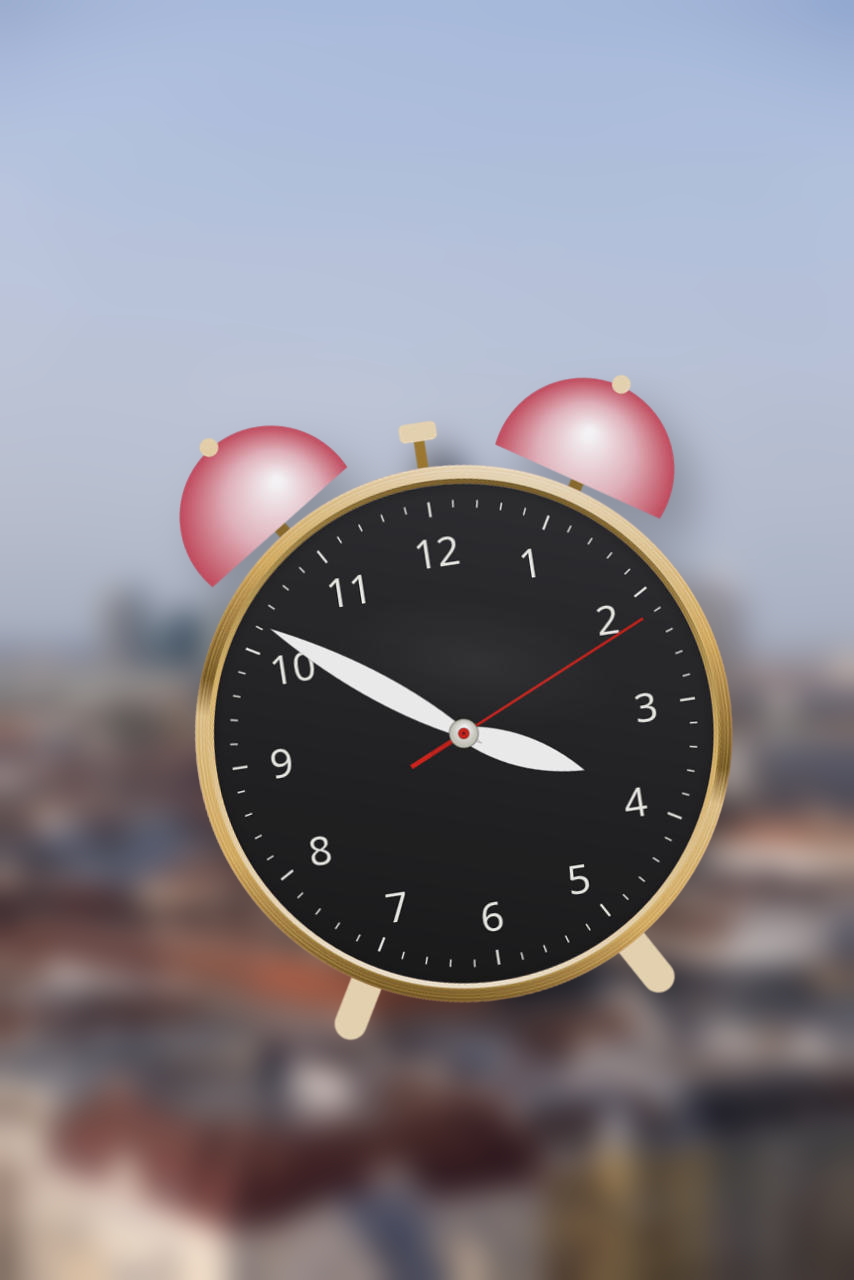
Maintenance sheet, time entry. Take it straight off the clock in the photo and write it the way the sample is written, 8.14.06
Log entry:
3.51.11
